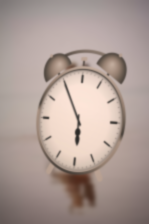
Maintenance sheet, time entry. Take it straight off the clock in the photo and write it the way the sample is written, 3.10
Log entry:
5.55
